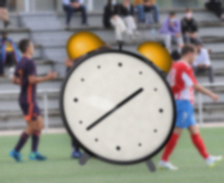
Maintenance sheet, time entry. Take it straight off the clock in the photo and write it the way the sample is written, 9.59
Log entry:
1.38
